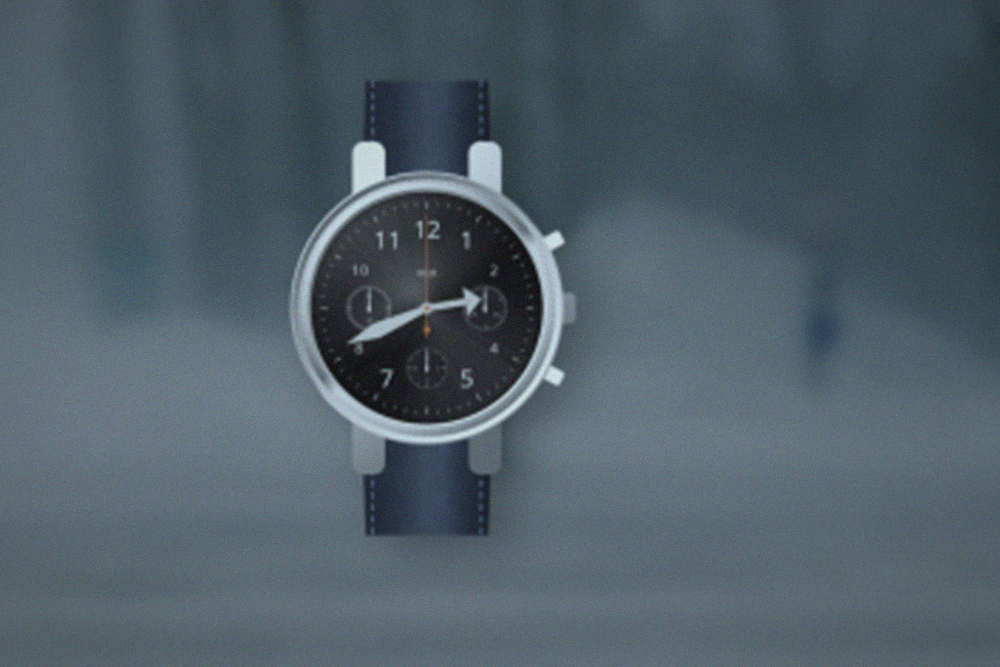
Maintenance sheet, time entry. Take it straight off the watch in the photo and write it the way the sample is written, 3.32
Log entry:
2.41
